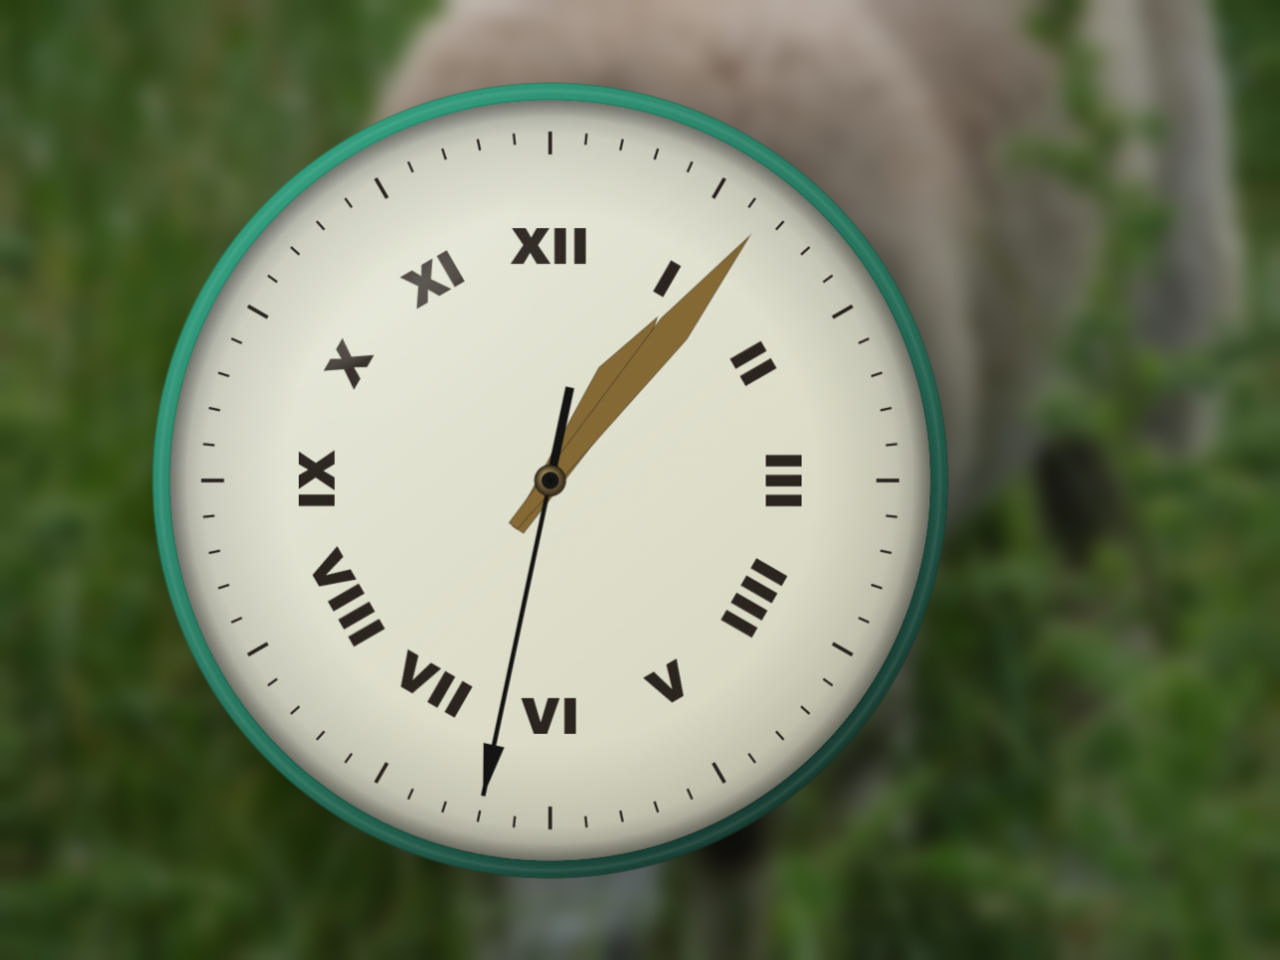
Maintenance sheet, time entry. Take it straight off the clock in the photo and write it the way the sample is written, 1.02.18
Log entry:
1.06.32
